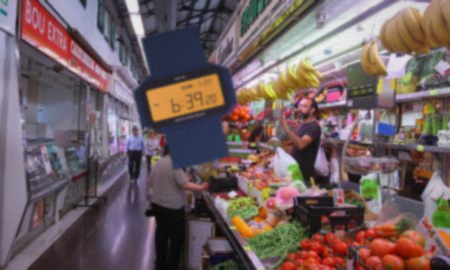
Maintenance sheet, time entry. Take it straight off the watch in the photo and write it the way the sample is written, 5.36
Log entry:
6.39
